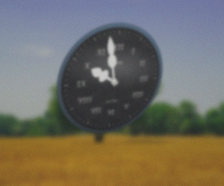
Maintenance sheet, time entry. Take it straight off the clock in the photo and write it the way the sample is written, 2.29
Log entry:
9.58
